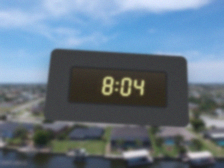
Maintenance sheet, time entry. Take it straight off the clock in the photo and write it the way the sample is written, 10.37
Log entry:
8.04
